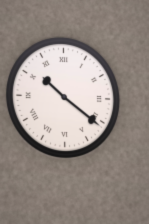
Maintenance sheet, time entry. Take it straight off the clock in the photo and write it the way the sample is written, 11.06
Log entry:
10.21
